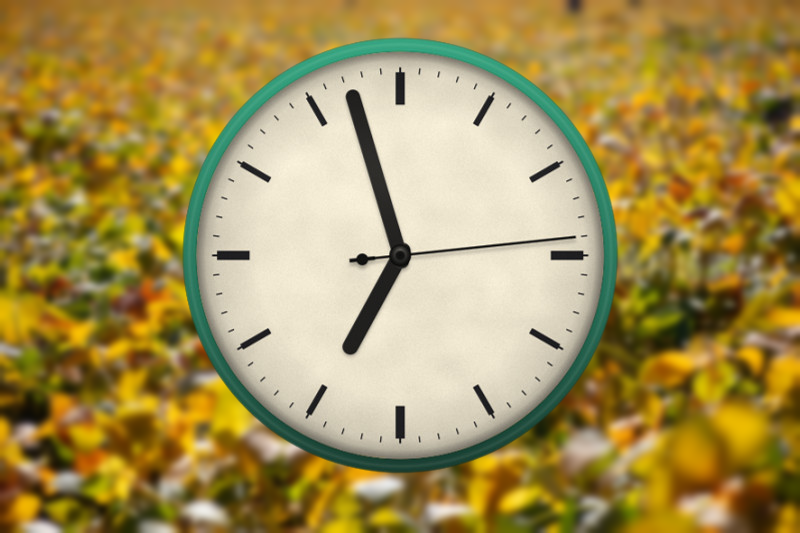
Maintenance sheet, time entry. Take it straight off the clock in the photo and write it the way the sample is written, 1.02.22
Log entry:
6.57.14
